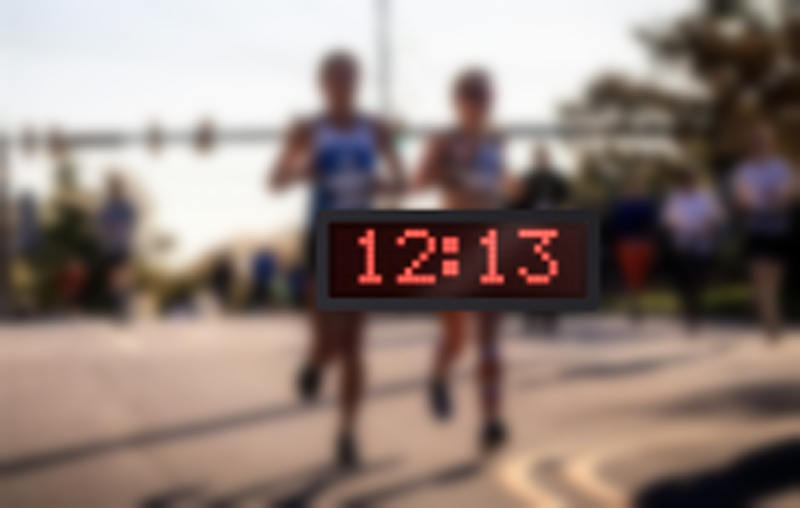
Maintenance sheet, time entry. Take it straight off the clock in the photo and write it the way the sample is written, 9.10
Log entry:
12.13
